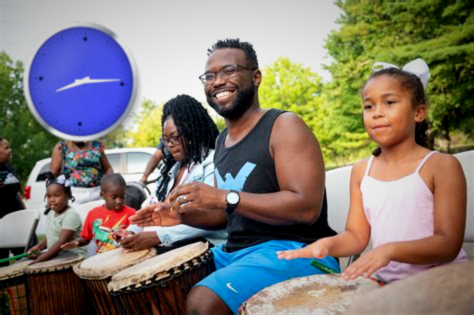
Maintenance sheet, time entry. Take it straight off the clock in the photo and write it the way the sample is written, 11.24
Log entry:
8.14
